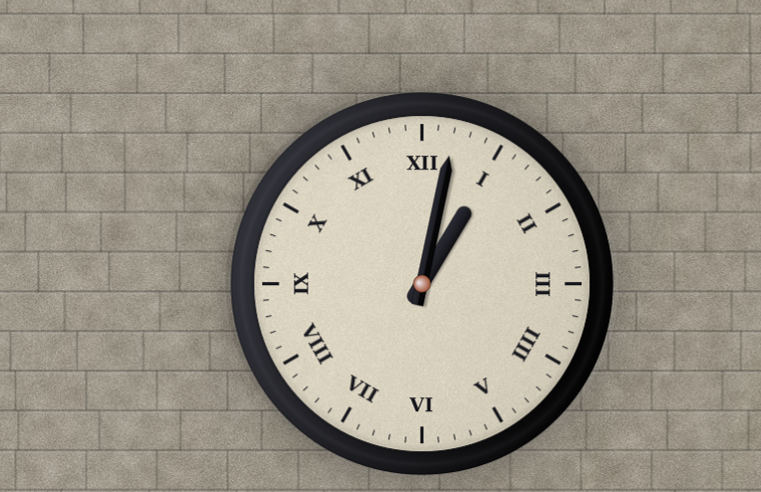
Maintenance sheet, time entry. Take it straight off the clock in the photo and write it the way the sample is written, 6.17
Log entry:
1.02
